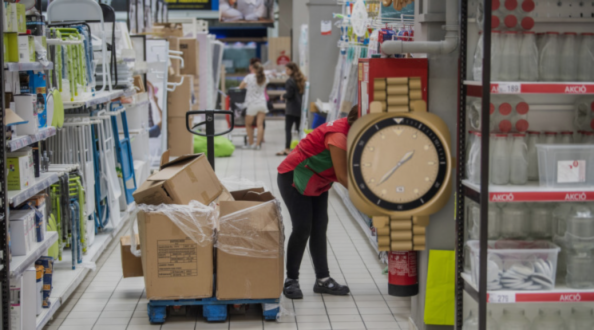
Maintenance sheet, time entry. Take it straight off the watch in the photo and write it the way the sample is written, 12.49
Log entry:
1.38
